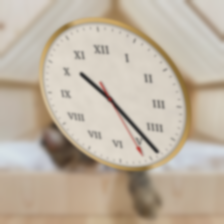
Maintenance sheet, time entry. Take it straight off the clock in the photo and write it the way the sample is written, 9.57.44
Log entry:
10.23.26
